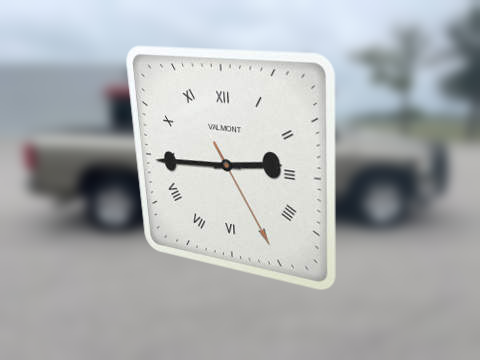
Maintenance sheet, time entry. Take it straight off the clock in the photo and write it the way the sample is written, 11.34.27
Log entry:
2.44.25
